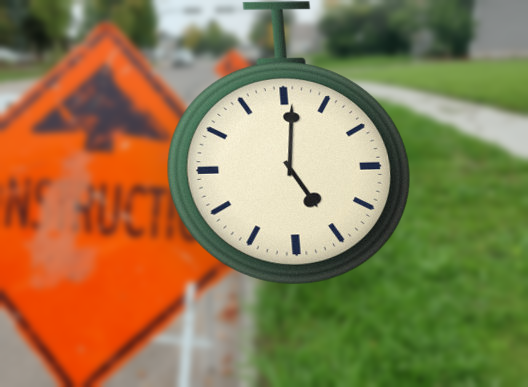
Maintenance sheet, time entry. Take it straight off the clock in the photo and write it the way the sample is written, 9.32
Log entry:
5.01
